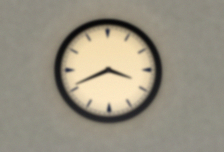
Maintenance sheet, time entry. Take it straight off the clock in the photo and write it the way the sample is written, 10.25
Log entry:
3.41
